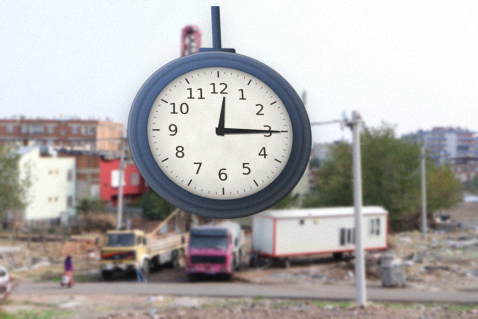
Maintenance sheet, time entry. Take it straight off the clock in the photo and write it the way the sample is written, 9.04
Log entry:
12.15
